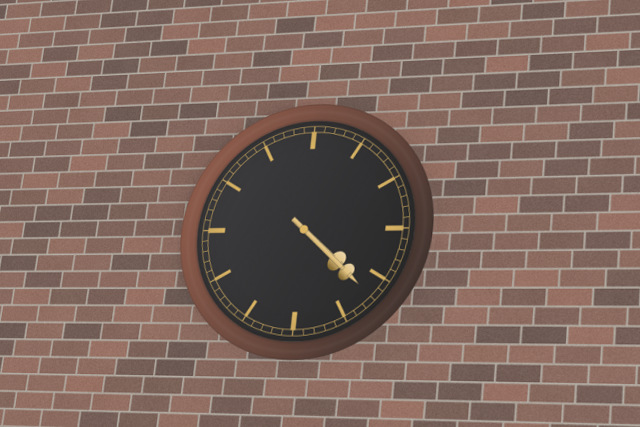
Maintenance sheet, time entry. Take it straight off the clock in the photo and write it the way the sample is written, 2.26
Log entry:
4.22
